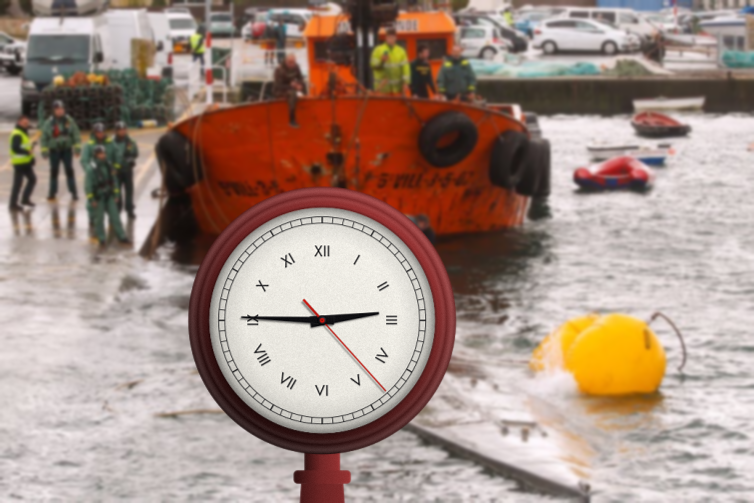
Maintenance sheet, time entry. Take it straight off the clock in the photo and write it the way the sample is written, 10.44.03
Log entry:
2.45.23
